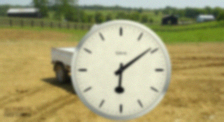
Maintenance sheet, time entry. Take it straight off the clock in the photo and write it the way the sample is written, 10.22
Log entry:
6.09
